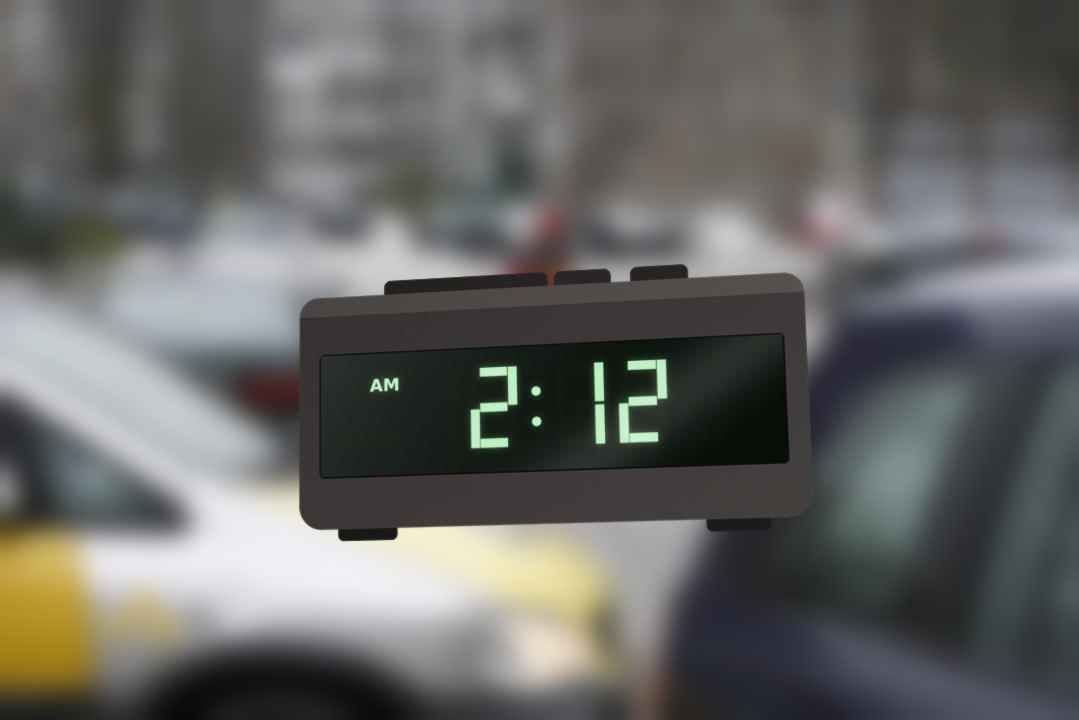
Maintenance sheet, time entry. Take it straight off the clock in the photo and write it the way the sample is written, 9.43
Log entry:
2.12
